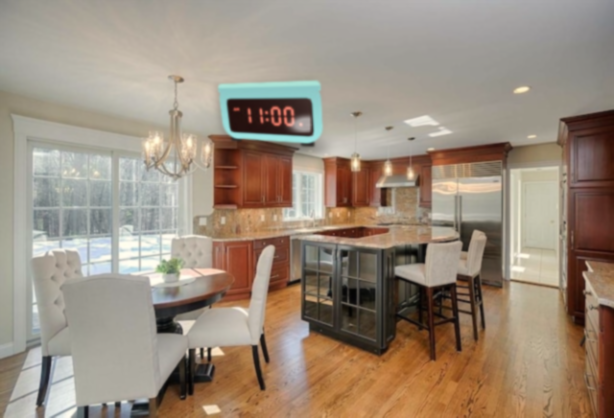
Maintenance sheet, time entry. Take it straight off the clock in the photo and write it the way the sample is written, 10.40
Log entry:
11.00
